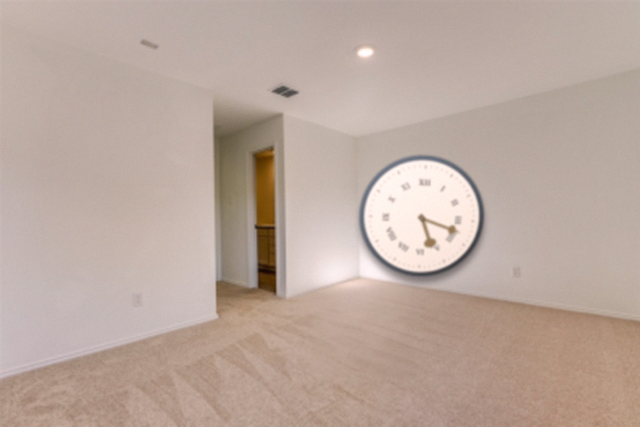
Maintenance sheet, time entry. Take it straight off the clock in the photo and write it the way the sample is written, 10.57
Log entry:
5.18
